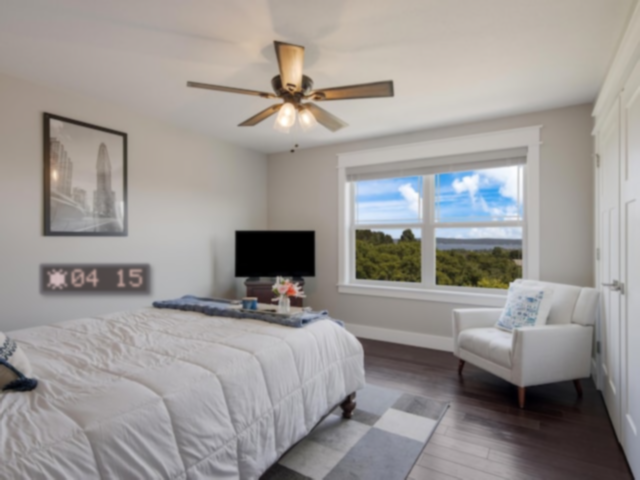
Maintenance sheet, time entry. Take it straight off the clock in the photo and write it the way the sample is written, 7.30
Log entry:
4.15
